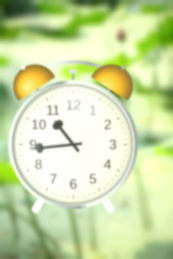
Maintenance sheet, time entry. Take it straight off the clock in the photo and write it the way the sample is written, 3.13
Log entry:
10.44
